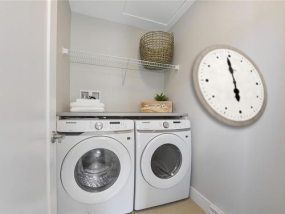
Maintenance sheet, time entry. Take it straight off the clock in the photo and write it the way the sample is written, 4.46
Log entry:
5.59
